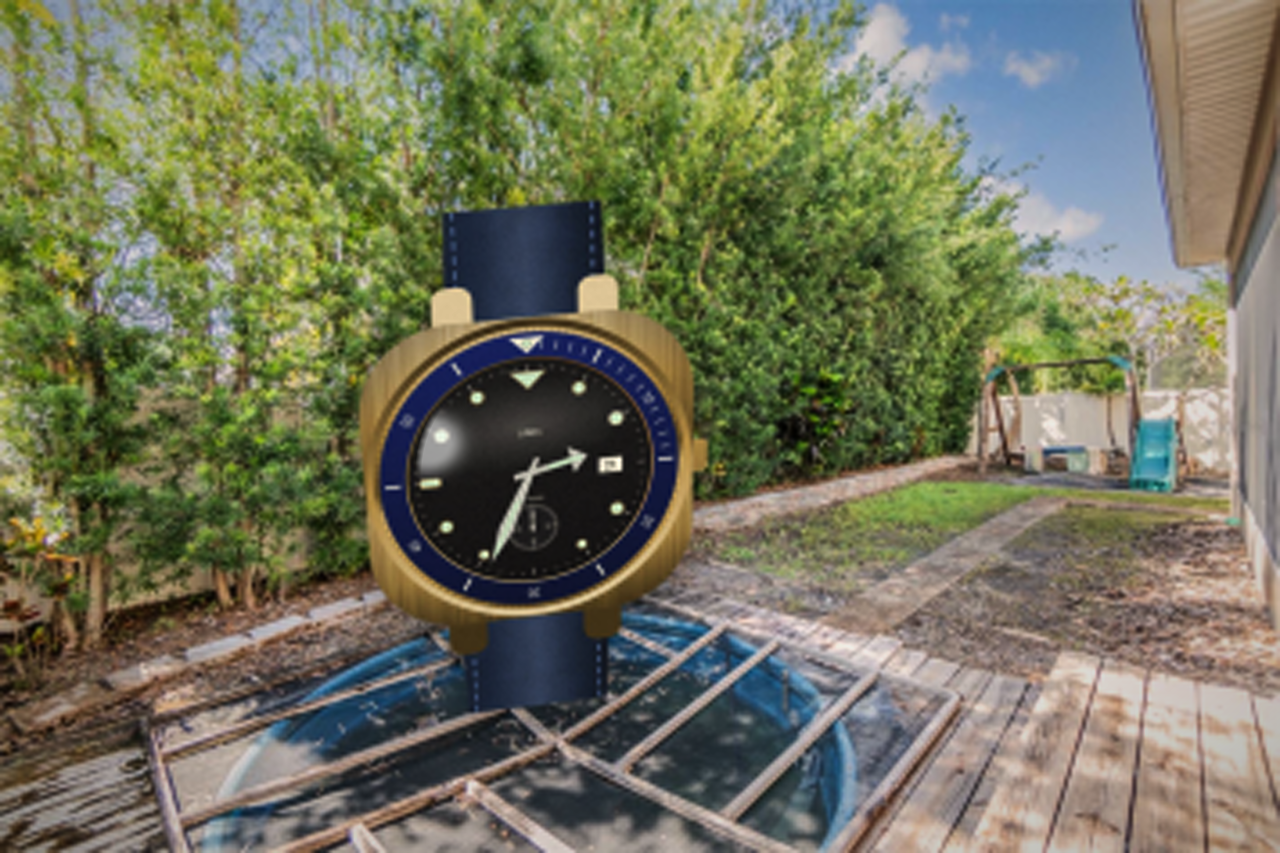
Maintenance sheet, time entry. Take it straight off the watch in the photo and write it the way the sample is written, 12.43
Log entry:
2.34
